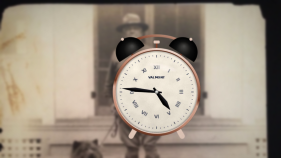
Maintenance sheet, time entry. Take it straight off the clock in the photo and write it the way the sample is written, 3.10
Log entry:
4.46
